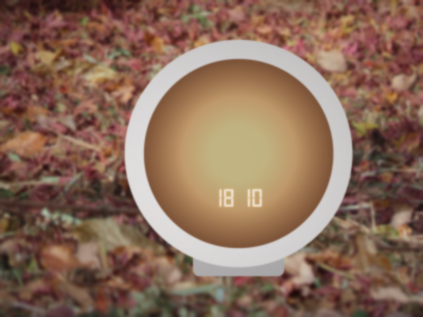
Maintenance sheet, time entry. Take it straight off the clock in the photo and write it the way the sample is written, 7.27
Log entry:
18.10
